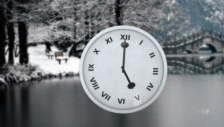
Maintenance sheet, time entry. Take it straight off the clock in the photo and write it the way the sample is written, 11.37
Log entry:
5.00
